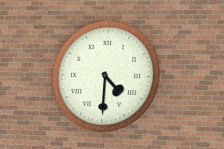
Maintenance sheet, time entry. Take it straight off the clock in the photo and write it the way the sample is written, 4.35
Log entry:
4.30
